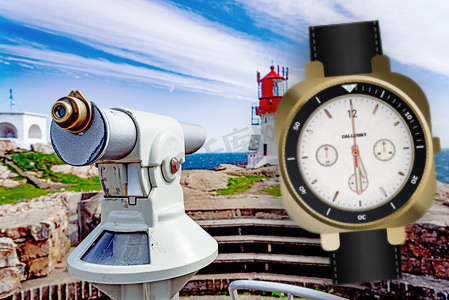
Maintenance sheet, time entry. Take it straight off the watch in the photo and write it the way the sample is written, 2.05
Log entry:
5.30
